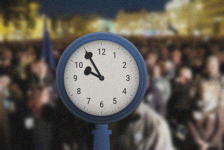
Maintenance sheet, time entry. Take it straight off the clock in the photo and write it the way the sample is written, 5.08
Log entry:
9.55
